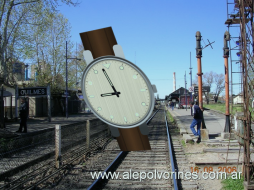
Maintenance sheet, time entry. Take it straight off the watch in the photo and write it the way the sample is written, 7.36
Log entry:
8.58
